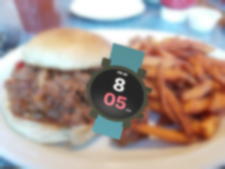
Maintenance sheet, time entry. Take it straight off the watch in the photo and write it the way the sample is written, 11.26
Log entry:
8.05
